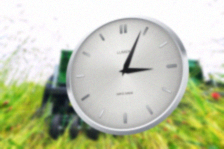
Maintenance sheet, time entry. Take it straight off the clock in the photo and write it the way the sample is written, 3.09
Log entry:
3.04
